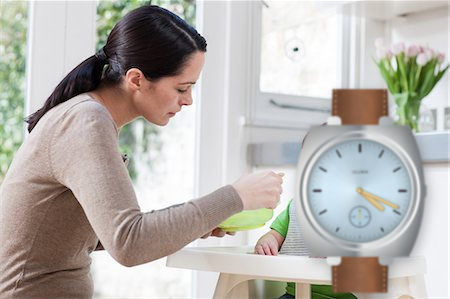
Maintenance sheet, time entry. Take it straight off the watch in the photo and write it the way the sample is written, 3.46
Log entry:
4.19
